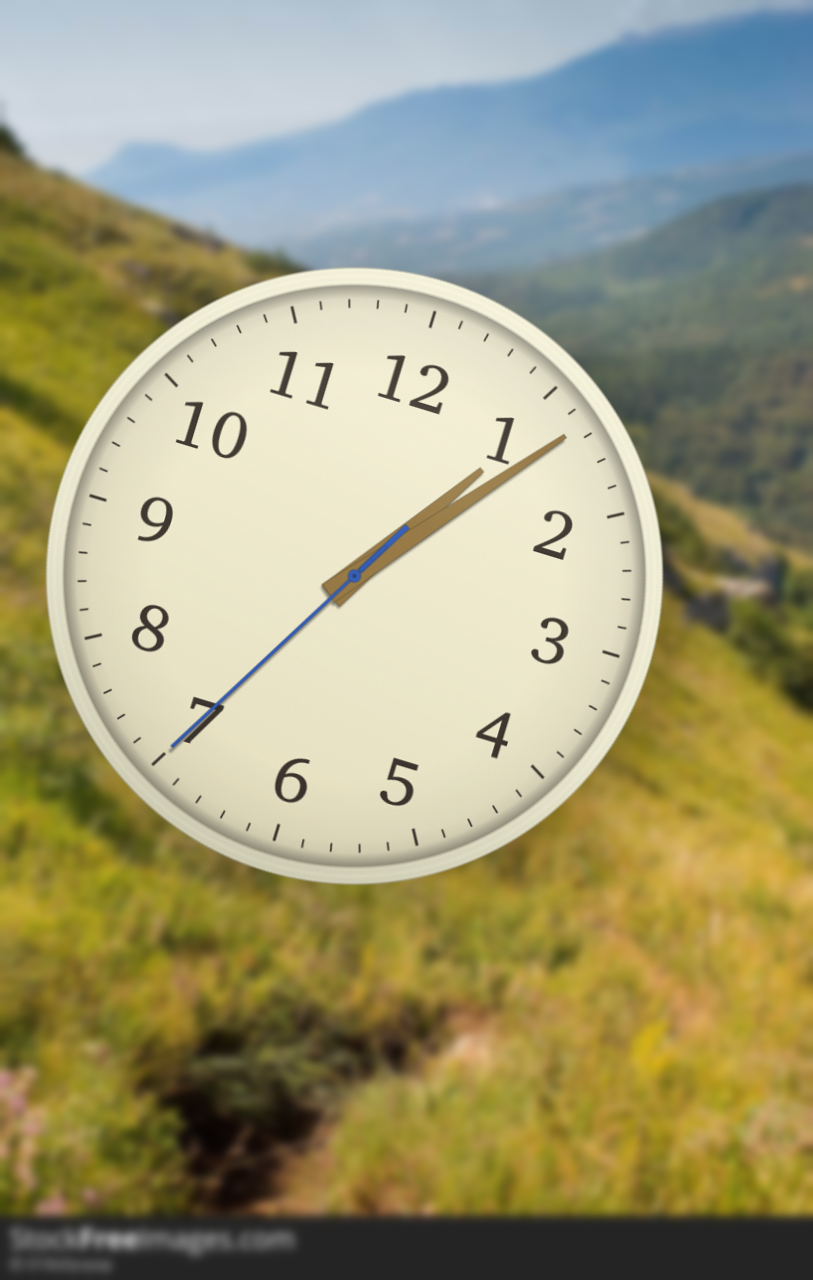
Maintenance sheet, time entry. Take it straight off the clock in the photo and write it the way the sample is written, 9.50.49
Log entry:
1.06.35
